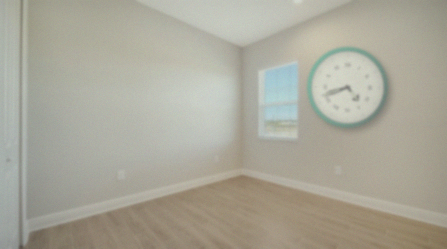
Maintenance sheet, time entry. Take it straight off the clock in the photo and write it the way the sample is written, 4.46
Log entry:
4.42
